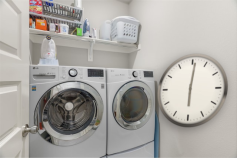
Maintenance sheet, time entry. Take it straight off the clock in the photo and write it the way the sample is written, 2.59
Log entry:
6.01
